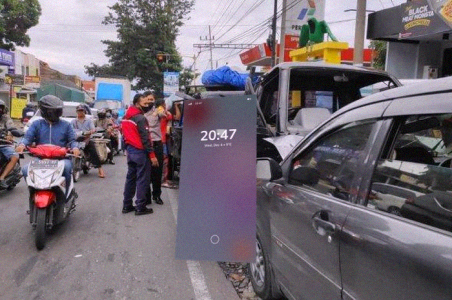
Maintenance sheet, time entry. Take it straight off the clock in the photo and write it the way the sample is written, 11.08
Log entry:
20.47
